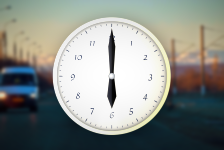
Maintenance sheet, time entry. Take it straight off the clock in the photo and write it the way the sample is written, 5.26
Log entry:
6.00
